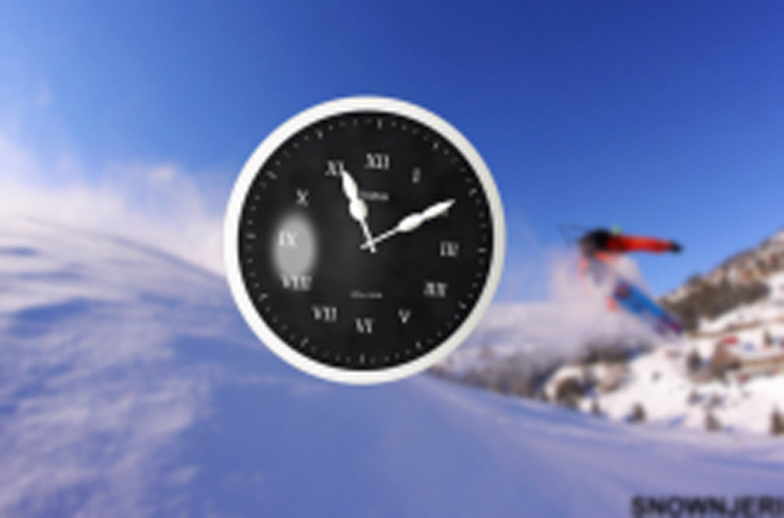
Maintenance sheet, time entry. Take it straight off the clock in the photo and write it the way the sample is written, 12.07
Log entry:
11.10
